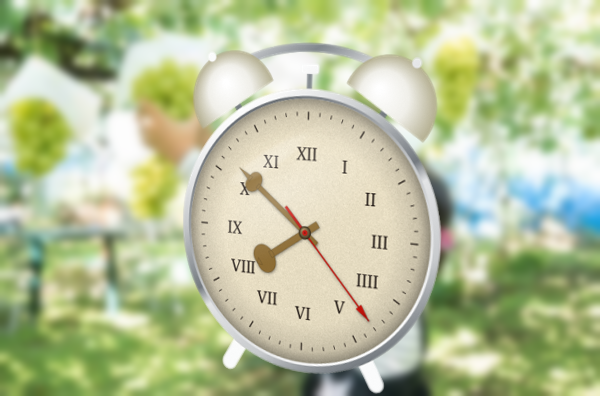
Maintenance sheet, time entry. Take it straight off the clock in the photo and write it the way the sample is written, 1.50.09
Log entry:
7.51.23
